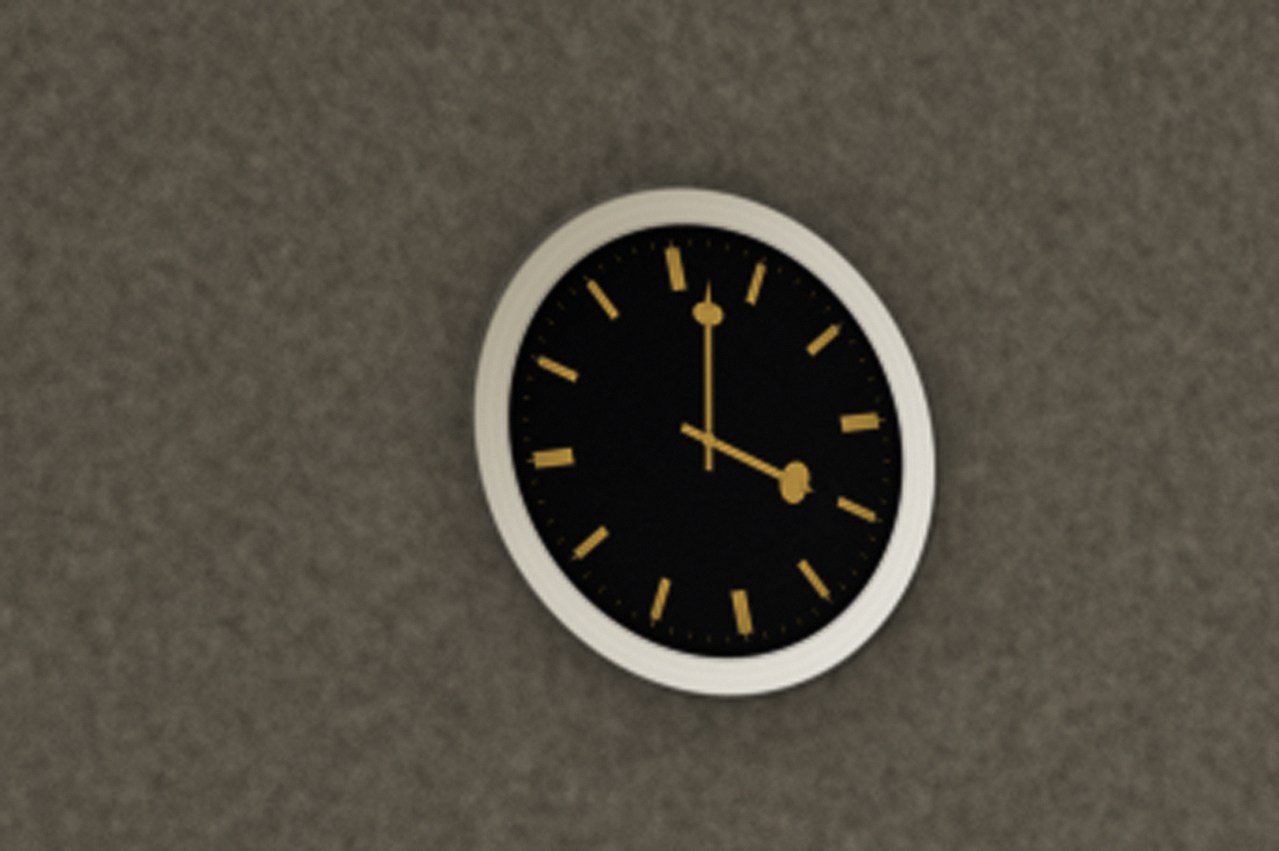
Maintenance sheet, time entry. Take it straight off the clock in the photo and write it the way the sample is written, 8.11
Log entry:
4.02
